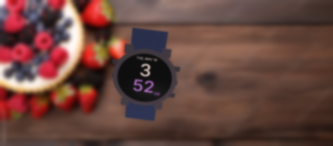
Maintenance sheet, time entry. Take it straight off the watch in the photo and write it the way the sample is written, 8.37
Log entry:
3.52
